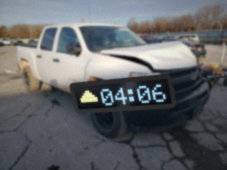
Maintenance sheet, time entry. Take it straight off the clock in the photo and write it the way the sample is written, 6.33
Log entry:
4.06
